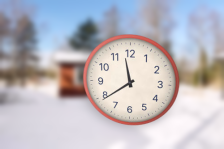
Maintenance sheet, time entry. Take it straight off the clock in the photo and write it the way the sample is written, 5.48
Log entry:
11.39
